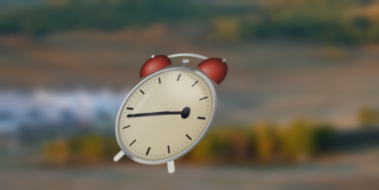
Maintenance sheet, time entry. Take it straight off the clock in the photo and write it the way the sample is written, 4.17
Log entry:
2.43
